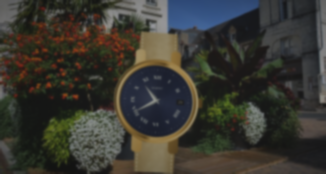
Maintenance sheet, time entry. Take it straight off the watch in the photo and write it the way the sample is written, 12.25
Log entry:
10.40
